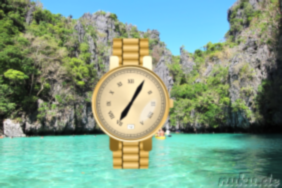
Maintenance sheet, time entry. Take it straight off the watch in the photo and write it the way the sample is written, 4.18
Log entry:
7.05
